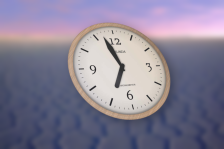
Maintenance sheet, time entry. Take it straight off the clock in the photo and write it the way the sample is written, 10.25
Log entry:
6.57
